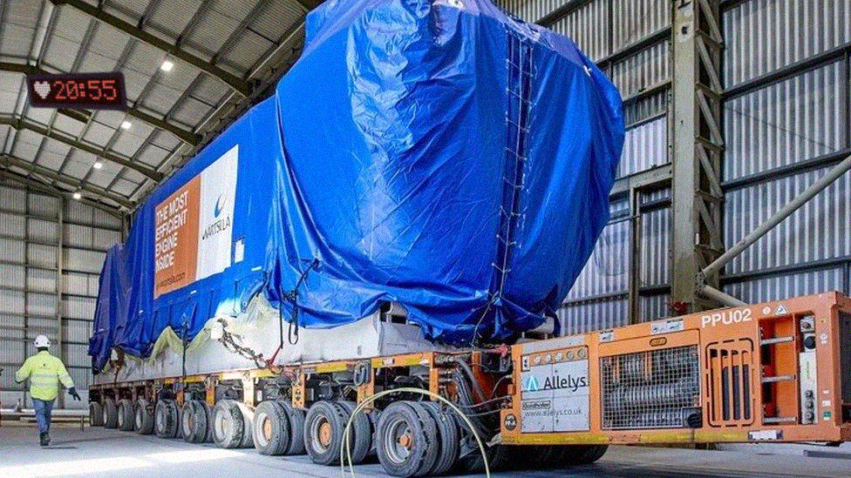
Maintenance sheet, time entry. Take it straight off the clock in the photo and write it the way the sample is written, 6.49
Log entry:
20.55
